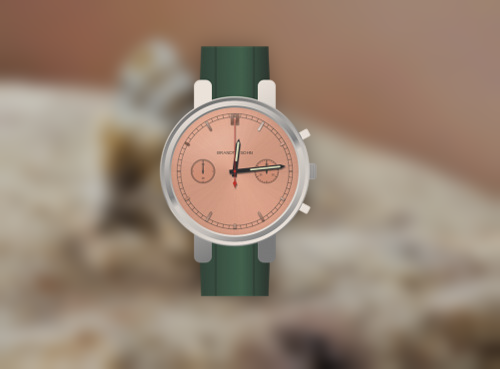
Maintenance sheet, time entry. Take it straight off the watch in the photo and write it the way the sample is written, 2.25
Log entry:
12.14
